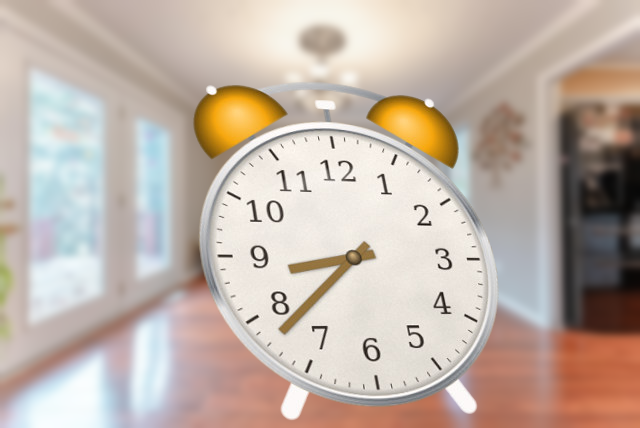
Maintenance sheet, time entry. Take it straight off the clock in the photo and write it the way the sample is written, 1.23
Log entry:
8.38
